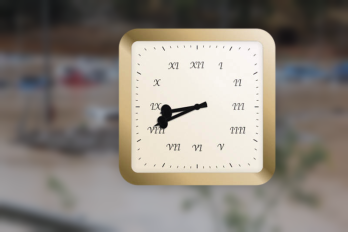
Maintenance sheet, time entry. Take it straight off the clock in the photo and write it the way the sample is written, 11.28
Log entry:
8.41
